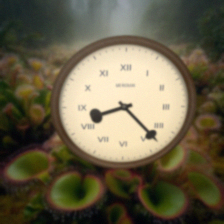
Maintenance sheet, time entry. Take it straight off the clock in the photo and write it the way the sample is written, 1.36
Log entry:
8.23
